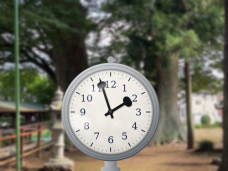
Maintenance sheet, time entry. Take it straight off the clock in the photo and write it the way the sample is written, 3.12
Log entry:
1.57
